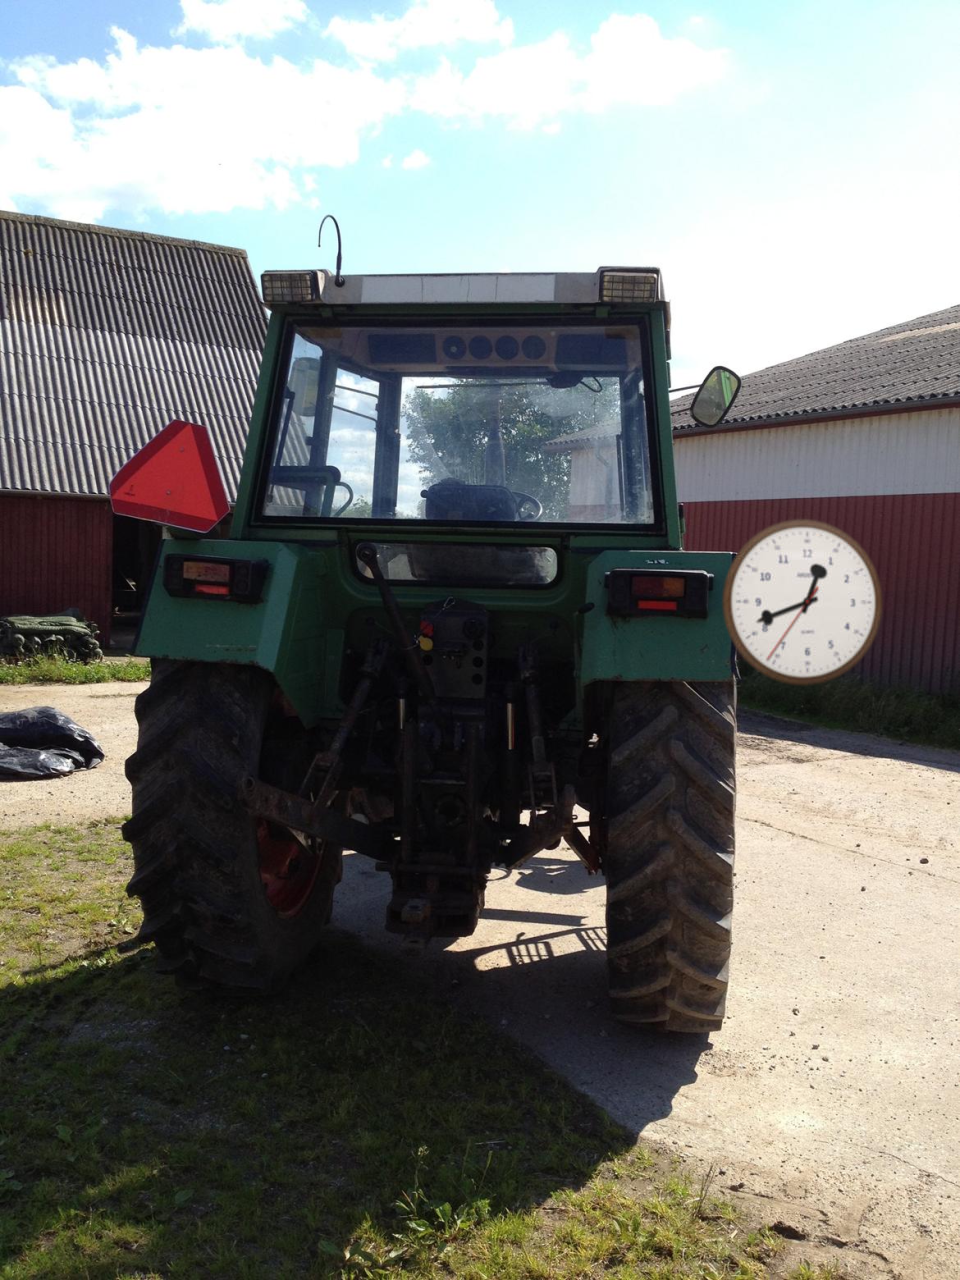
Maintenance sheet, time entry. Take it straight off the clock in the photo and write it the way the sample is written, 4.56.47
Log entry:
12.41.36
